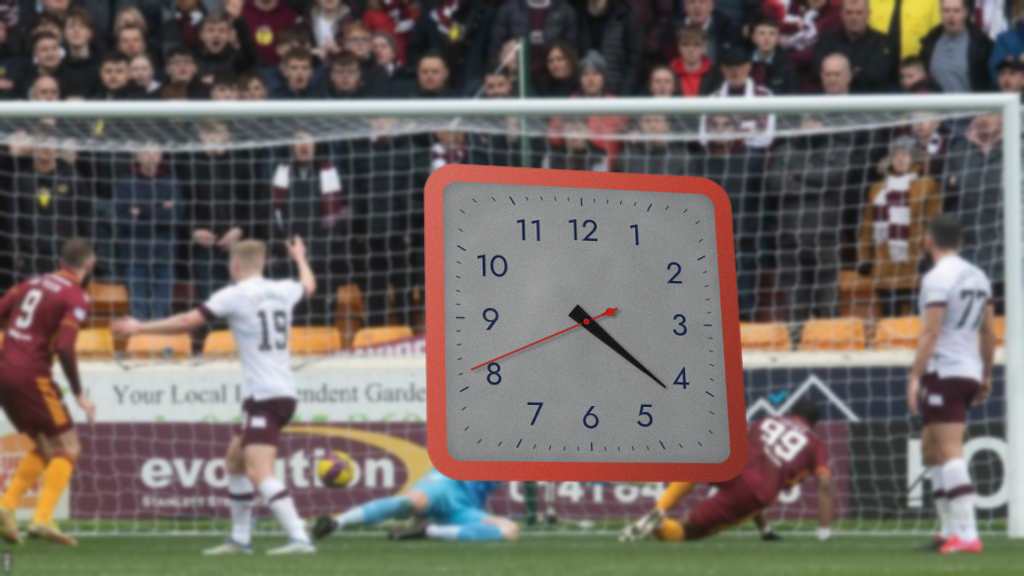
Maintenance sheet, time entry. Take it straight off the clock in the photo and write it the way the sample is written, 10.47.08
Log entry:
4.21.41
